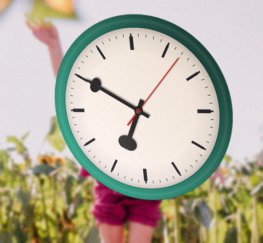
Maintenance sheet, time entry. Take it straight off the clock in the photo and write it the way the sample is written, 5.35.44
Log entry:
6.50.07
